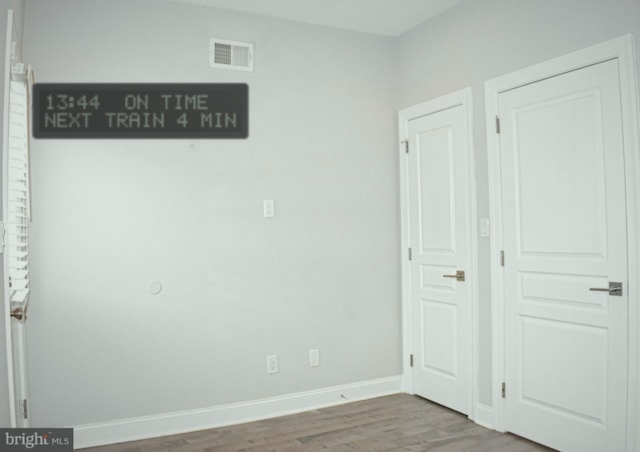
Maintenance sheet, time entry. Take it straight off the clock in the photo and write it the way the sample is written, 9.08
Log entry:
13.44
